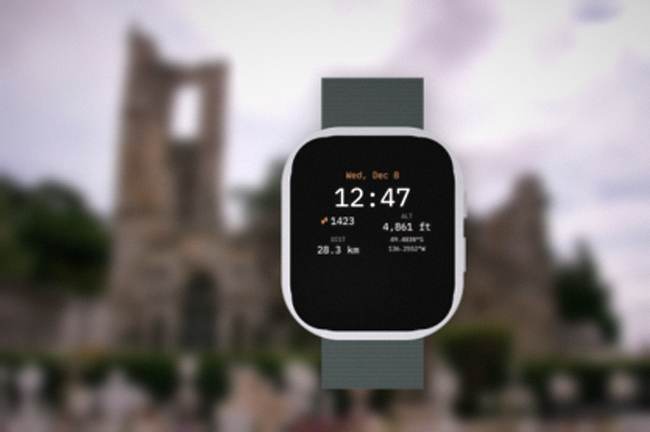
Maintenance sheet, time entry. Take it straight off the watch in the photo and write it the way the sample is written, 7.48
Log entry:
12.47
